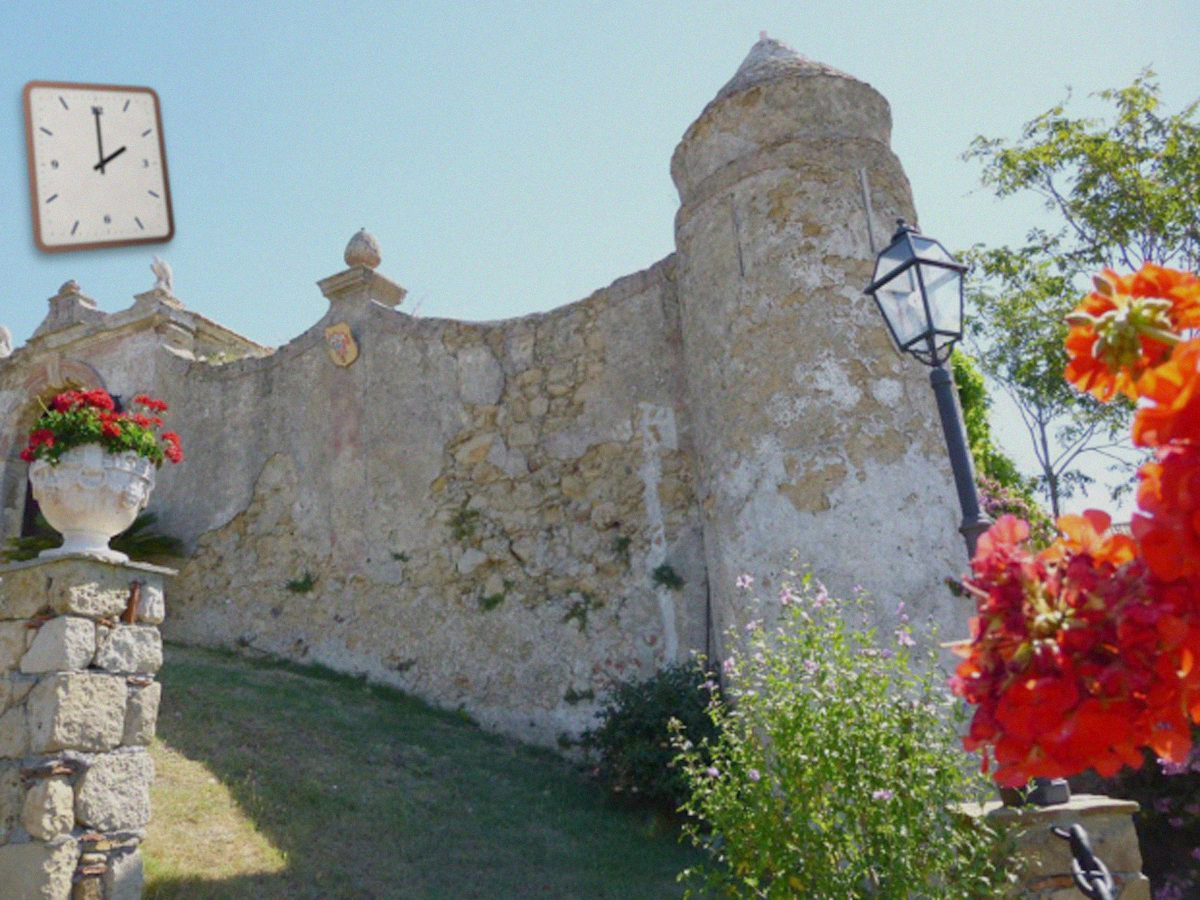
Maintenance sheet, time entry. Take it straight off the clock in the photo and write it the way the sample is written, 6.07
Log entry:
2.00
